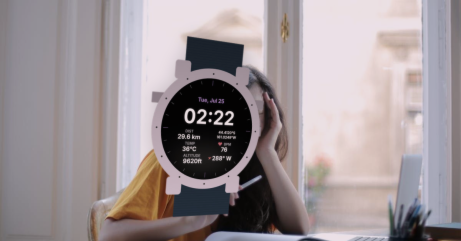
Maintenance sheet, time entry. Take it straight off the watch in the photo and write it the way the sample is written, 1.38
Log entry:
2.22
